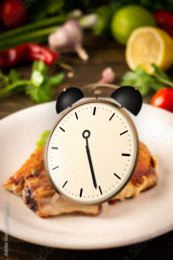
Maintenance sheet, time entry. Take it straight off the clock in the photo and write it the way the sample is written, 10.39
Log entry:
11.26
